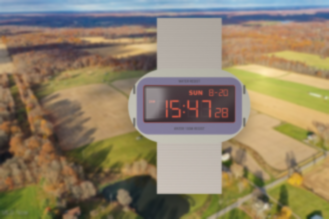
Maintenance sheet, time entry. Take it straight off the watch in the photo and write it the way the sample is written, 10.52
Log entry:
15.47
